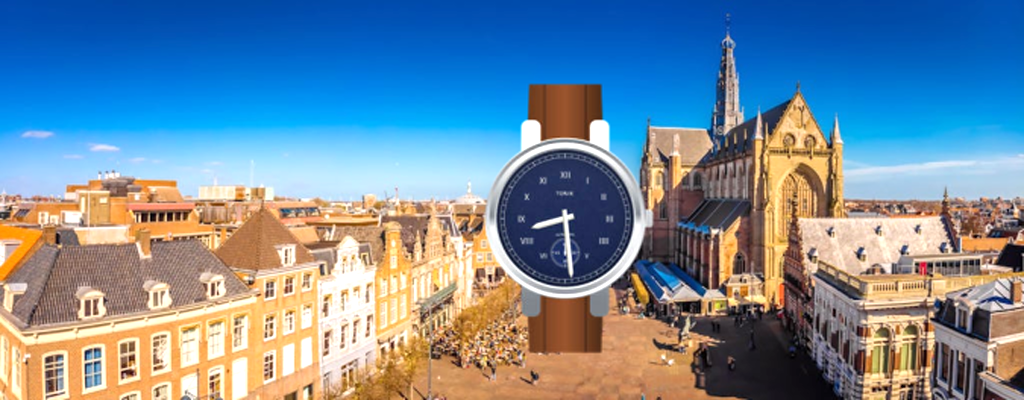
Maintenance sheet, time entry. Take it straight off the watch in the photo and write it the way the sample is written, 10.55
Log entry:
8.29
